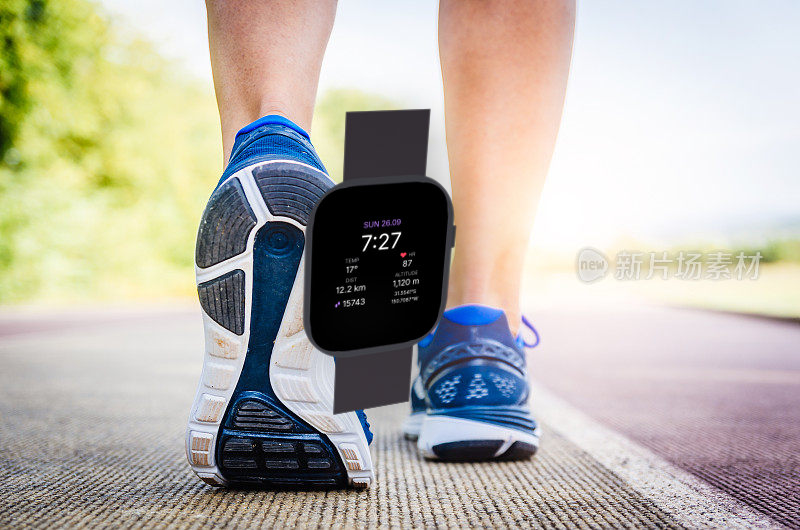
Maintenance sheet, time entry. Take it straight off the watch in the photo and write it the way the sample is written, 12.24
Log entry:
7.27
